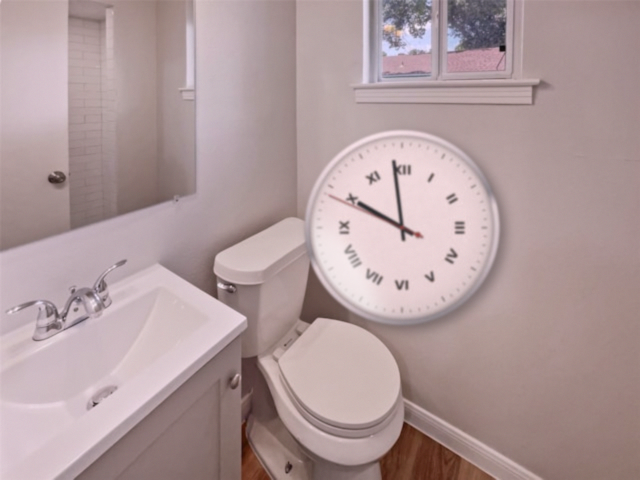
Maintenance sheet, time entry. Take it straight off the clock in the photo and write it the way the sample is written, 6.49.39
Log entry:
9.58.49
